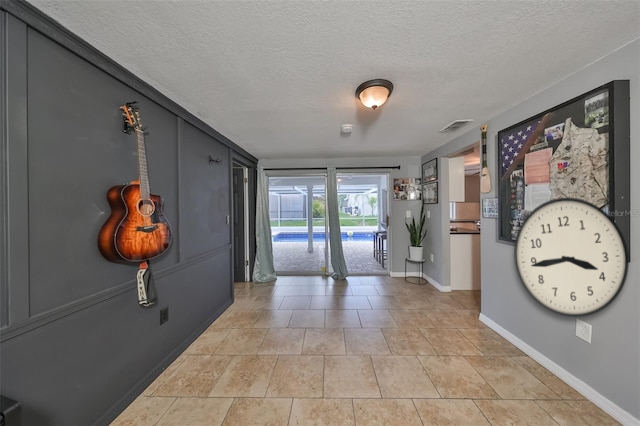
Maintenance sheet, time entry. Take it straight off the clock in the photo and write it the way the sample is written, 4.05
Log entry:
3.44
